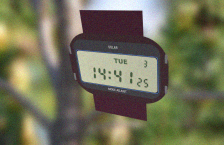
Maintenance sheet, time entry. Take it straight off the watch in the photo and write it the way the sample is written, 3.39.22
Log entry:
14.41.25
